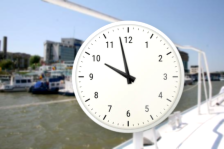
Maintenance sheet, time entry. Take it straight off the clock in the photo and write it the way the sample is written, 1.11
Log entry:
9.58
